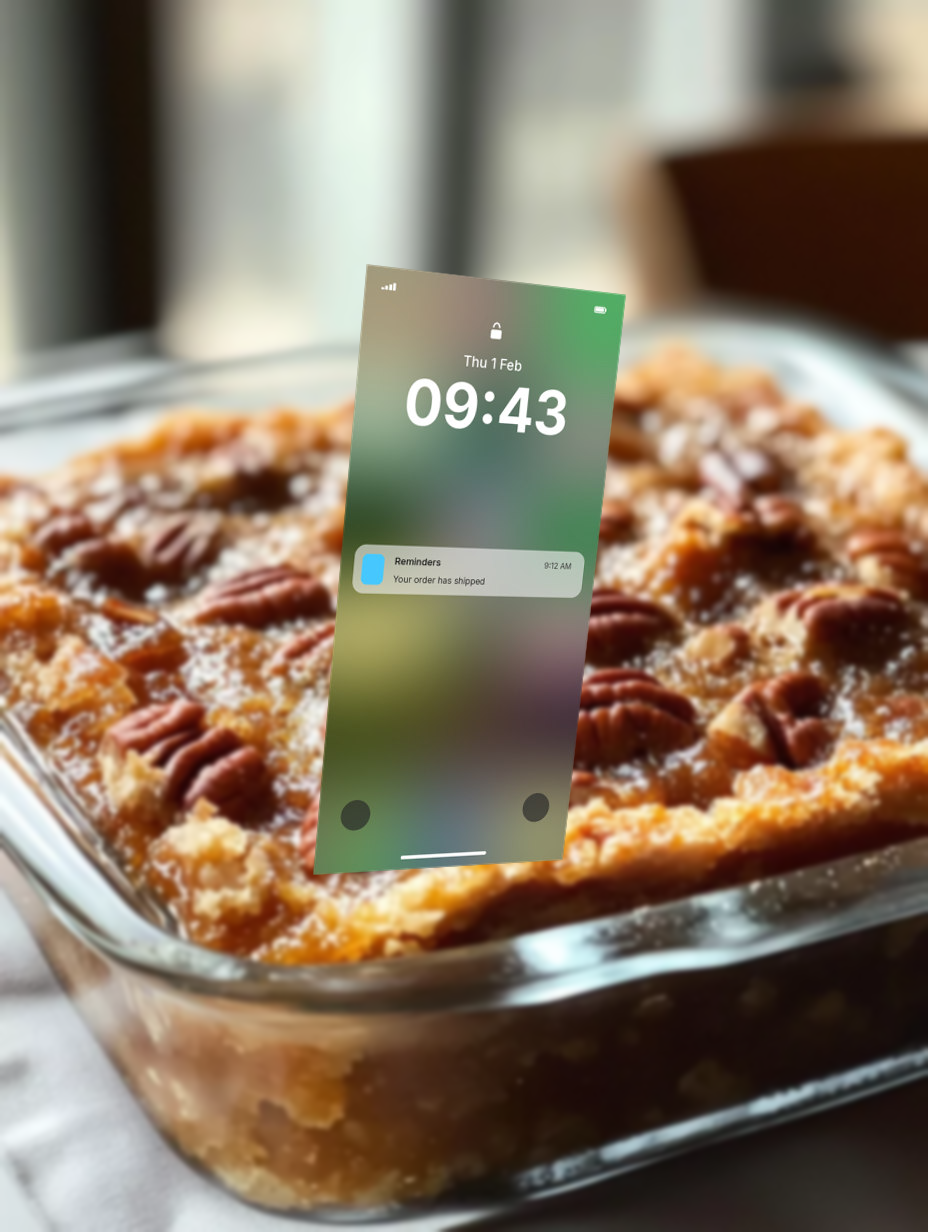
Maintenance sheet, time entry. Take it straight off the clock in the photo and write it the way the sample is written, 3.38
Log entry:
9.43
